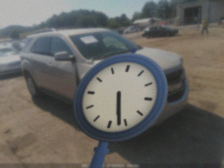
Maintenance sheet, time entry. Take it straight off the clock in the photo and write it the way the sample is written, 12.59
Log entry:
5.27
